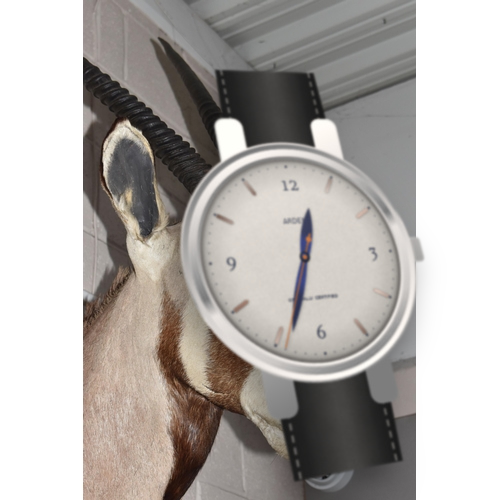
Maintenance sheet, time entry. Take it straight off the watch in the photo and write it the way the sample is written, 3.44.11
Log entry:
12.33.34
